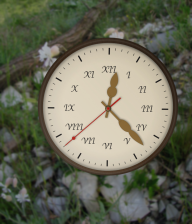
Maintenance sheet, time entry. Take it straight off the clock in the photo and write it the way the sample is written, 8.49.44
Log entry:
12.22.38
